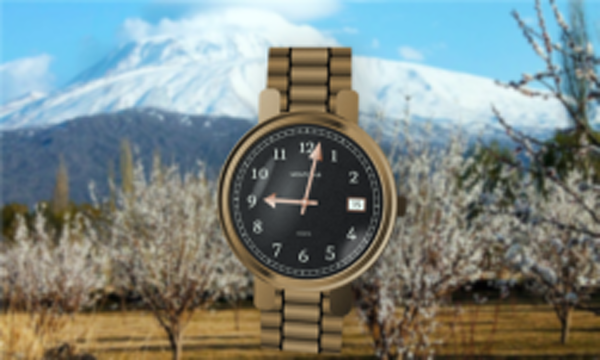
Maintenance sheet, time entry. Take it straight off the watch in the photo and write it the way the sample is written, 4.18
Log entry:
9.02
